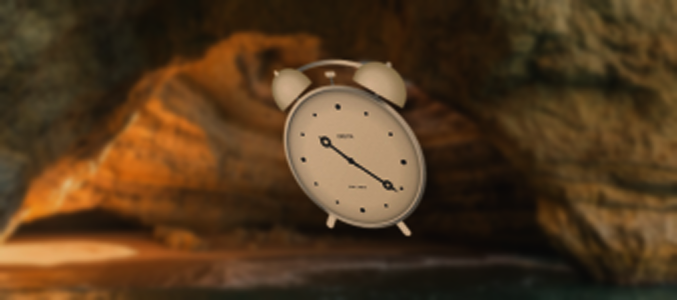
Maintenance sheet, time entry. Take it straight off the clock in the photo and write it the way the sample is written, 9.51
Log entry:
10.21
